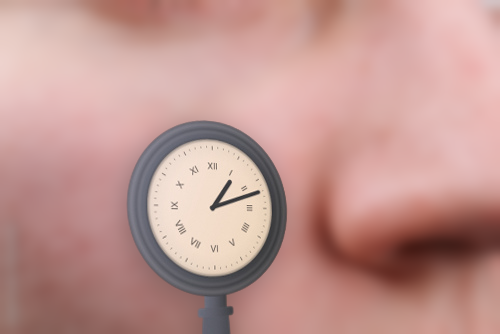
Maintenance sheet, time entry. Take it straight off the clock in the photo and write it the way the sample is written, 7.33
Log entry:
1.12
